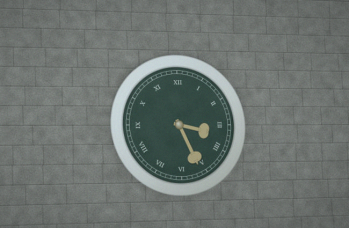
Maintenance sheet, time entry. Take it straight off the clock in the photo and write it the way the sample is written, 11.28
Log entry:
3.26
